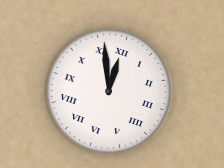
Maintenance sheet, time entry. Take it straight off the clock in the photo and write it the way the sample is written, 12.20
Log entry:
11.56
